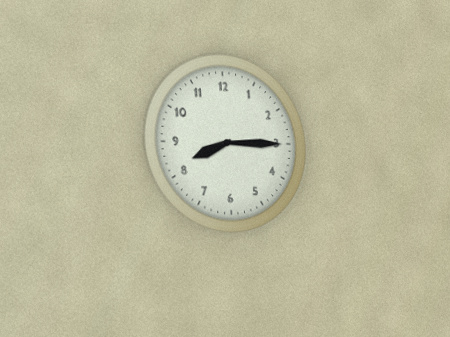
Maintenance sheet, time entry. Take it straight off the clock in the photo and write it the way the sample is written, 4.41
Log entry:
8.15
